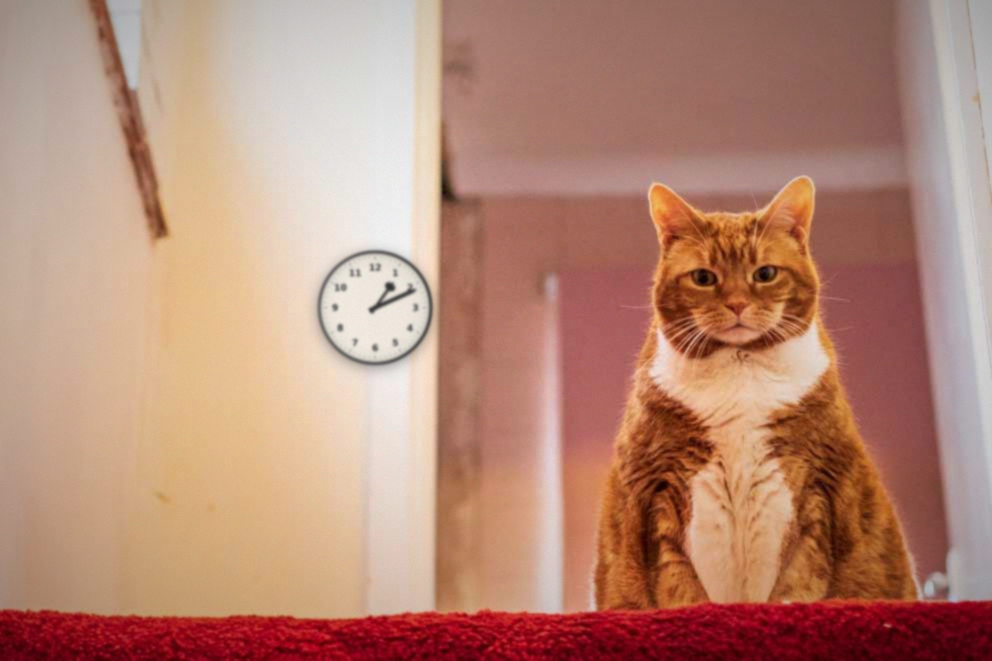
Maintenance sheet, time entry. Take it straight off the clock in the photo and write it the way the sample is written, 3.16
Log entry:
1.11
